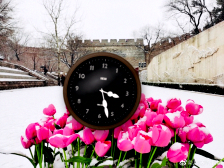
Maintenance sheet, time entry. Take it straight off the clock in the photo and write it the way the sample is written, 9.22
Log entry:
3.27
